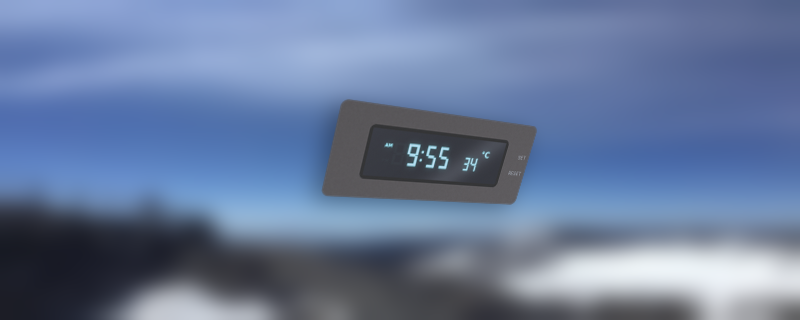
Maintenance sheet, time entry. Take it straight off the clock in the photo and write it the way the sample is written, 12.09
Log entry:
9.55
